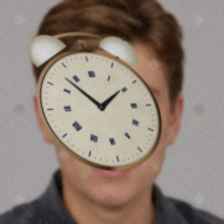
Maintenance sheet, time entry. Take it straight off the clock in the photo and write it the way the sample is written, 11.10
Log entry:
1.53
